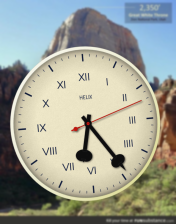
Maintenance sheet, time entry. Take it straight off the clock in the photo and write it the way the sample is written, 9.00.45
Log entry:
6.24.12
